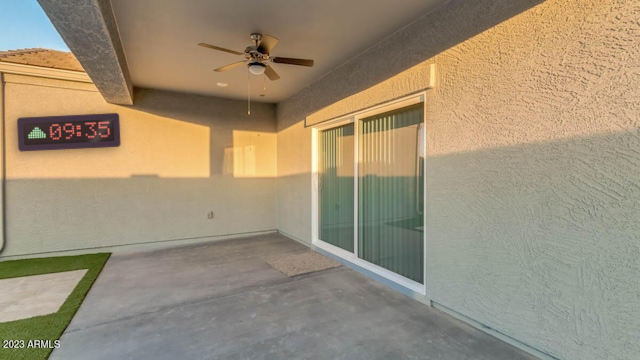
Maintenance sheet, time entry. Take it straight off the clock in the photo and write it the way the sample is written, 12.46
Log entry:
9.35
